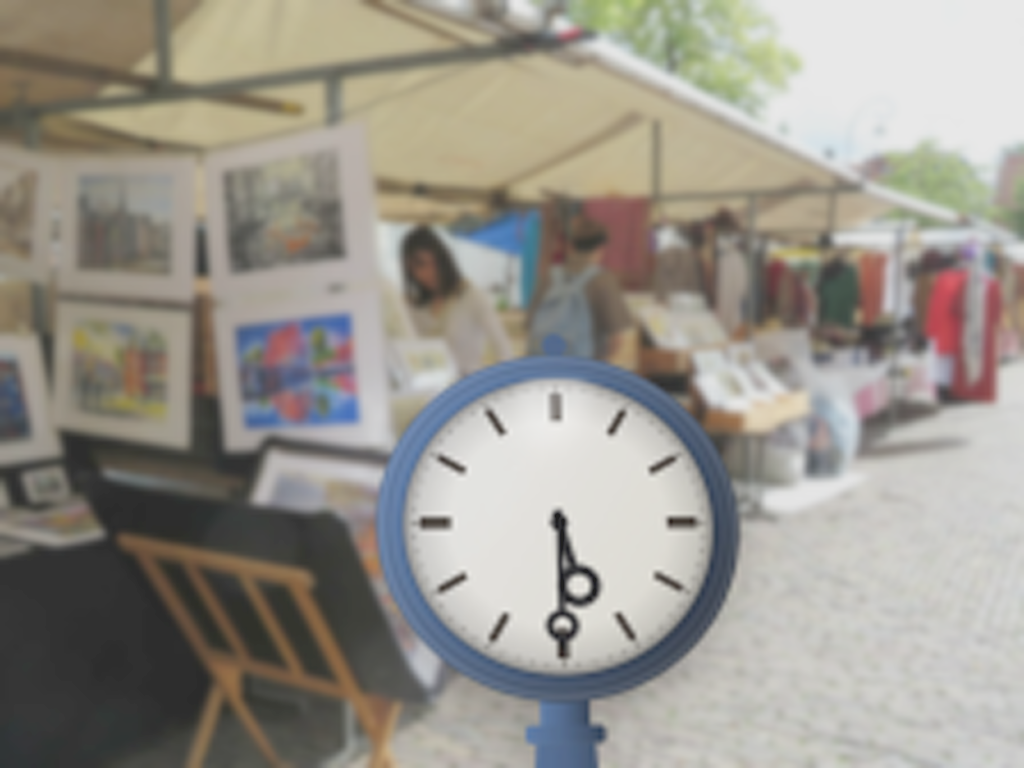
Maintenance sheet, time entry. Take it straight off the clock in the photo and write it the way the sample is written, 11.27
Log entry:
5.30
